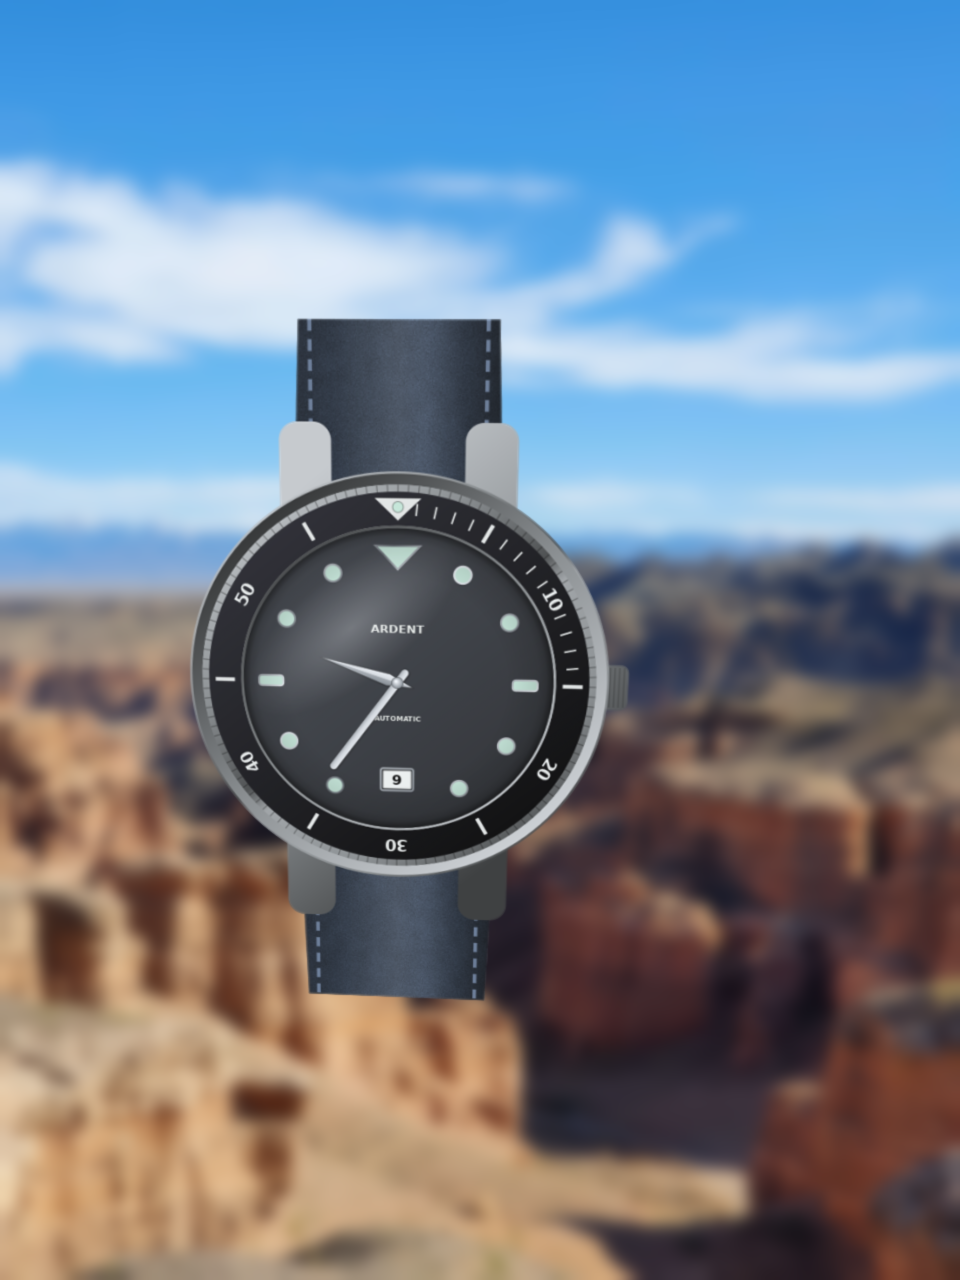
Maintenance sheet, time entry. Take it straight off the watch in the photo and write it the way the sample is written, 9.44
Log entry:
9.36
